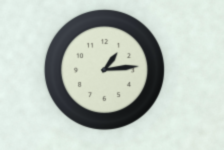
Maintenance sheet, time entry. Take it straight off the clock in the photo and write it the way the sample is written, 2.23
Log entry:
1.14
